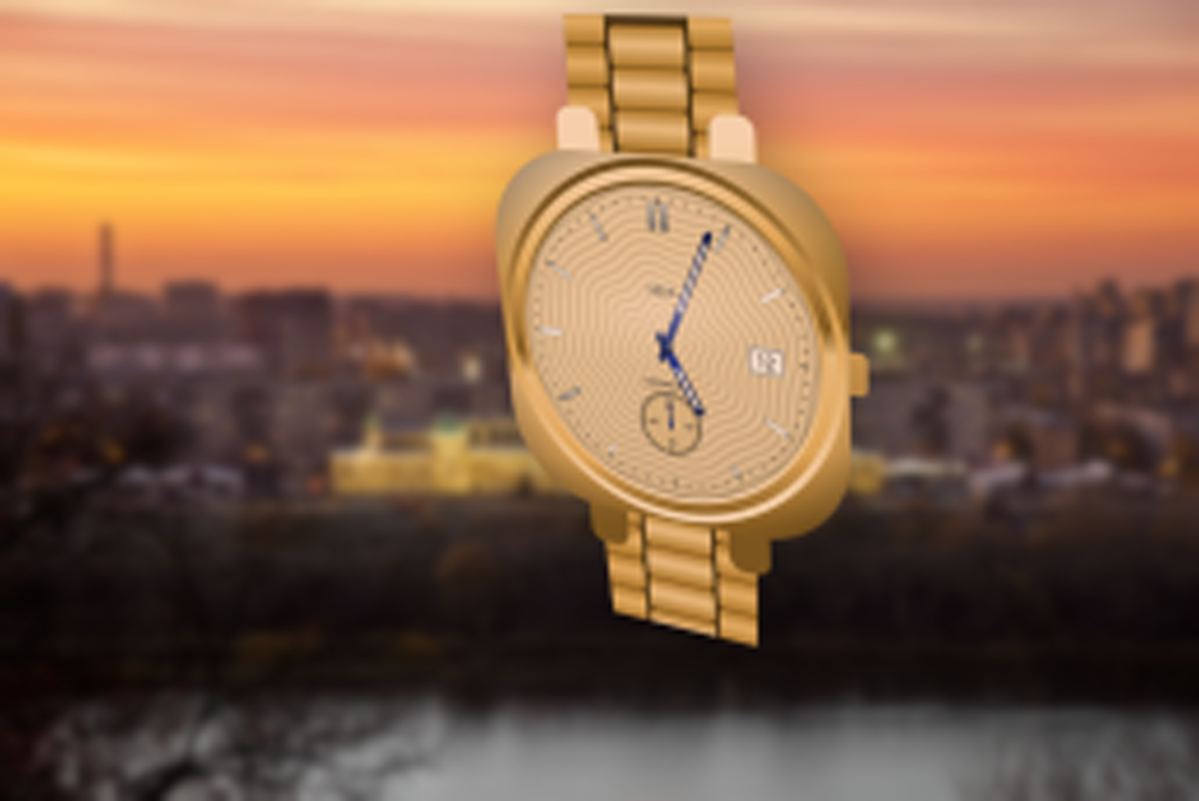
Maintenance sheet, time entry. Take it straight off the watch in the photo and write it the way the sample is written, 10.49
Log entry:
5.04
